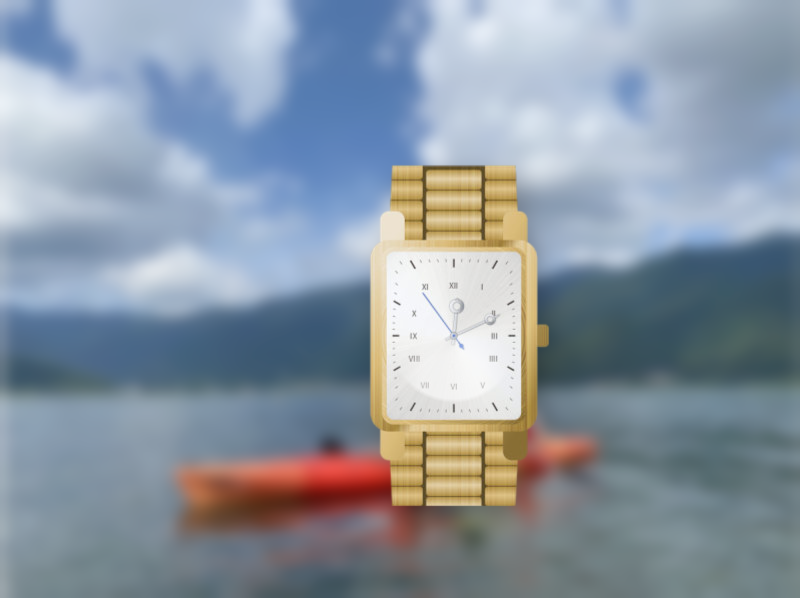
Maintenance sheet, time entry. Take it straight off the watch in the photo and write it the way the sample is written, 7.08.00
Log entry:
12.10.54
